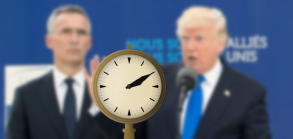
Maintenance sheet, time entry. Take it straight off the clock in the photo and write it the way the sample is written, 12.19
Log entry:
2.10
